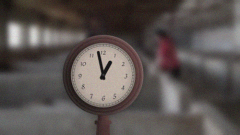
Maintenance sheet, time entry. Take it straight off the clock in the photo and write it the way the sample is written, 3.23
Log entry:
12.58
